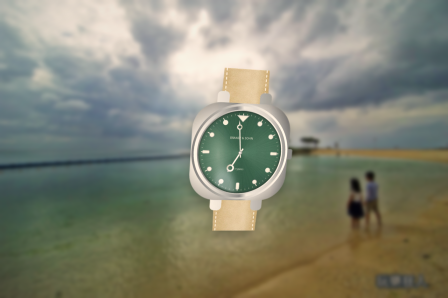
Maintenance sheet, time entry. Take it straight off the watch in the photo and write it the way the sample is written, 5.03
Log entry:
6.59
